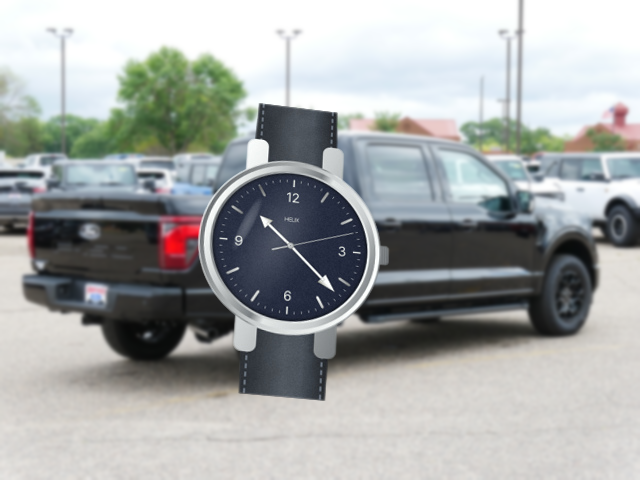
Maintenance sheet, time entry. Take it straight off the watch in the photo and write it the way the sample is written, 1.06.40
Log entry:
10.22.12
